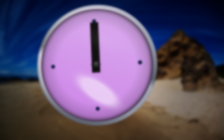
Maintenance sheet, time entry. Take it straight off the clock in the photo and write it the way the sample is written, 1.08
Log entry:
12.00
